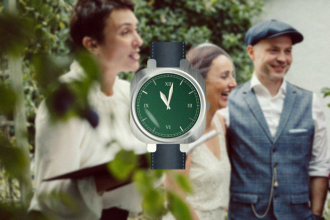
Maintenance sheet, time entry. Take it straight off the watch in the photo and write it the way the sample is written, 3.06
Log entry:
11.02
